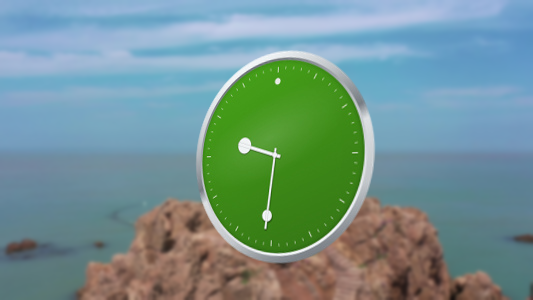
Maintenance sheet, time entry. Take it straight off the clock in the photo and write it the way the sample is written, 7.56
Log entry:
9.31
